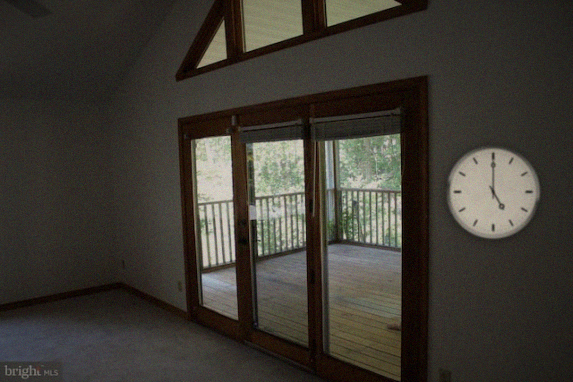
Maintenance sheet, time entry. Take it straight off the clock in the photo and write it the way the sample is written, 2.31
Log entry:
5.00
